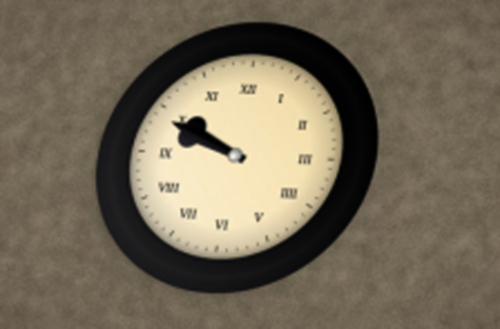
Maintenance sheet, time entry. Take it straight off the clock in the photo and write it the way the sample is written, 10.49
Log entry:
9.49
